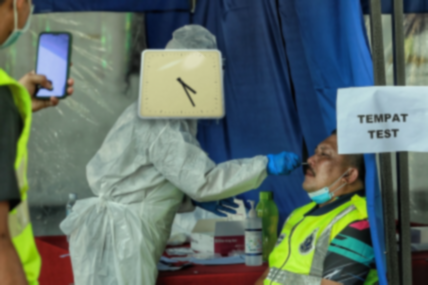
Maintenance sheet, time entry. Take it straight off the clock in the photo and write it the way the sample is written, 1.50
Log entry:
4.26
